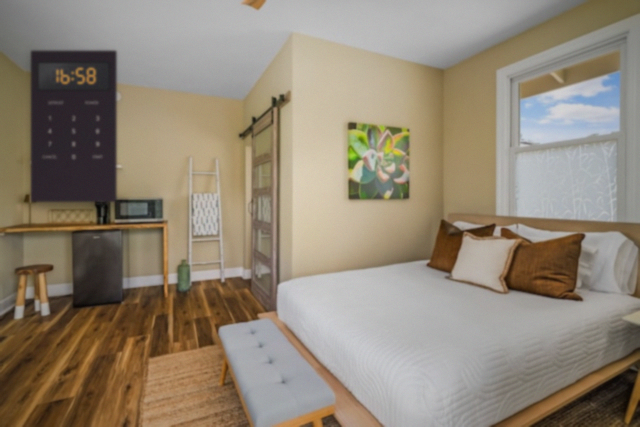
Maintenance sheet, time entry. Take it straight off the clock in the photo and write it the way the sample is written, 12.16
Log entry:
16.58
